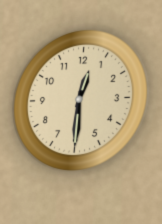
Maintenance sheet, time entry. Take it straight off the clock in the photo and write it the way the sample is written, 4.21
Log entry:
12.30
